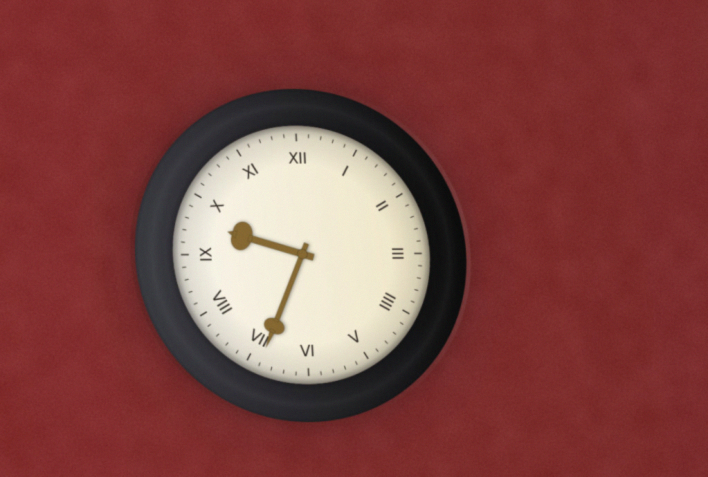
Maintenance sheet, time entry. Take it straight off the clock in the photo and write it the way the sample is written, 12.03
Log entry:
9.34
